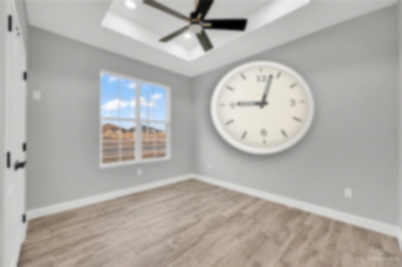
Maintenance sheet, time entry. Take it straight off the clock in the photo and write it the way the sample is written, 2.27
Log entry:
9.03
